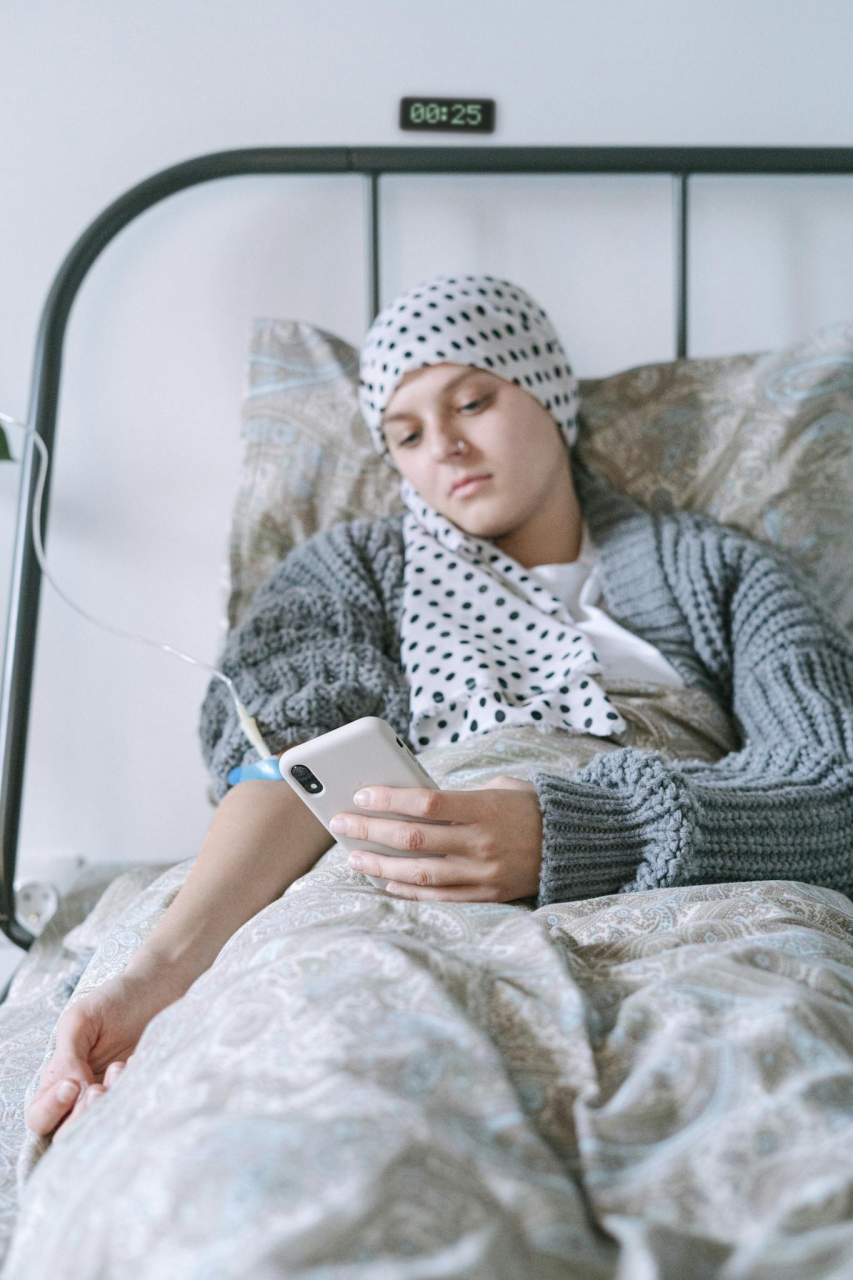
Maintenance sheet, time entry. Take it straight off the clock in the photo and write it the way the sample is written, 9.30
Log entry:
0.25
